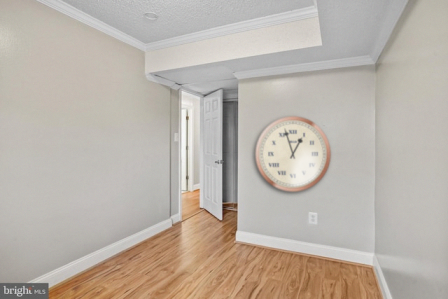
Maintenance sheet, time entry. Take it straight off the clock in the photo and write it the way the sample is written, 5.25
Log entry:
12.57
